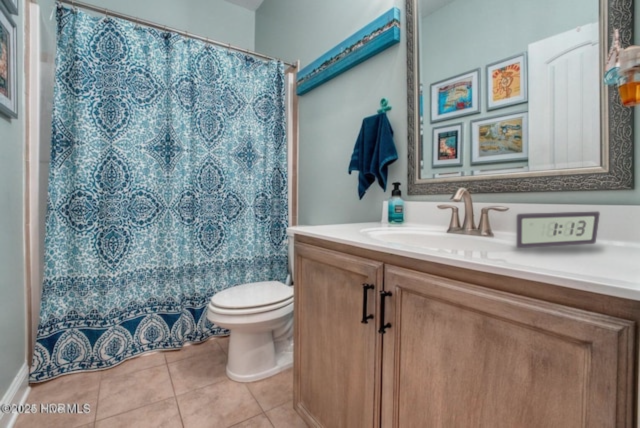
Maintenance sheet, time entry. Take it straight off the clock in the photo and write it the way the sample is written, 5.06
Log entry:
1.13
